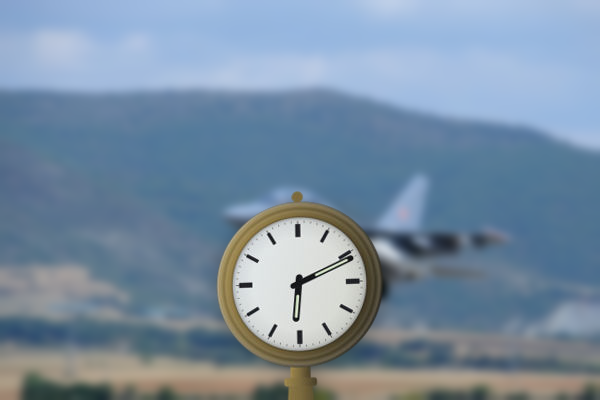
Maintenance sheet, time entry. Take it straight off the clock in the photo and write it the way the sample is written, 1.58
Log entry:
6.11
